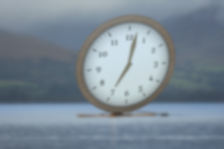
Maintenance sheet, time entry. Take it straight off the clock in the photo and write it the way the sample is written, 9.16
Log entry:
7.02
